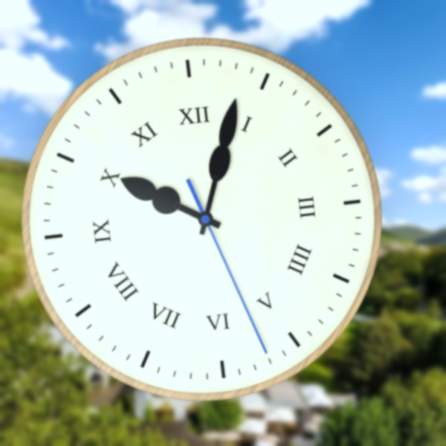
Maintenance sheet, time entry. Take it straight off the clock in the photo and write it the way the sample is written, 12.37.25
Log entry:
10.03.27
